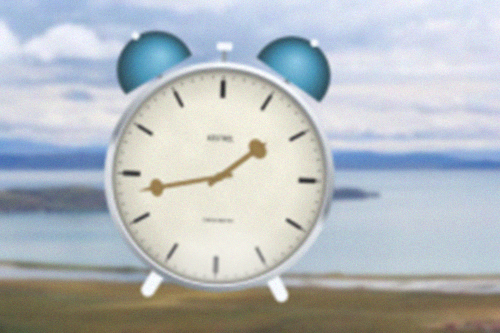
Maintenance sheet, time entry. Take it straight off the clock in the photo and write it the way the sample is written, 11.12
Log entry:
1.43
